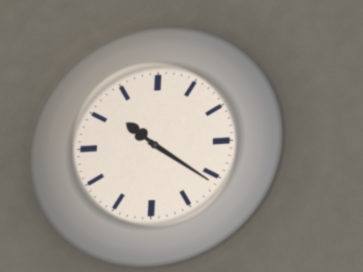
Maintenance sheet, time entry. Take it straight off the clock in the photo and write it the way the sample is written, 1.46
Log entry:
10.21
